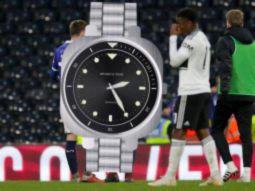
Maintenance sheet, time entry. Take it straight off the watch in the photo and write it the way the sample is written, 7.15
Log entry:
2.25
